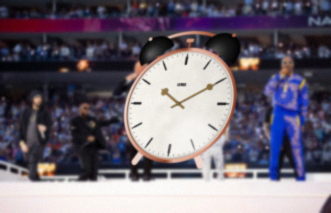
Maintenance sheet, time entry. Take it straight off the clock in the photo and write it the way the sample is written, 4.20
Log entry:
10.10
